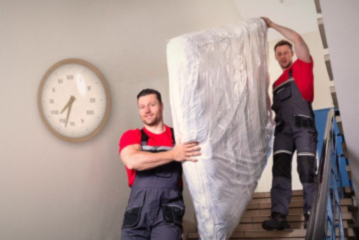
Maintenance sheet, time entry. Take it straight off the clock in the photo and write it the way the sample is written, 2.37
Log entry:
7.33
